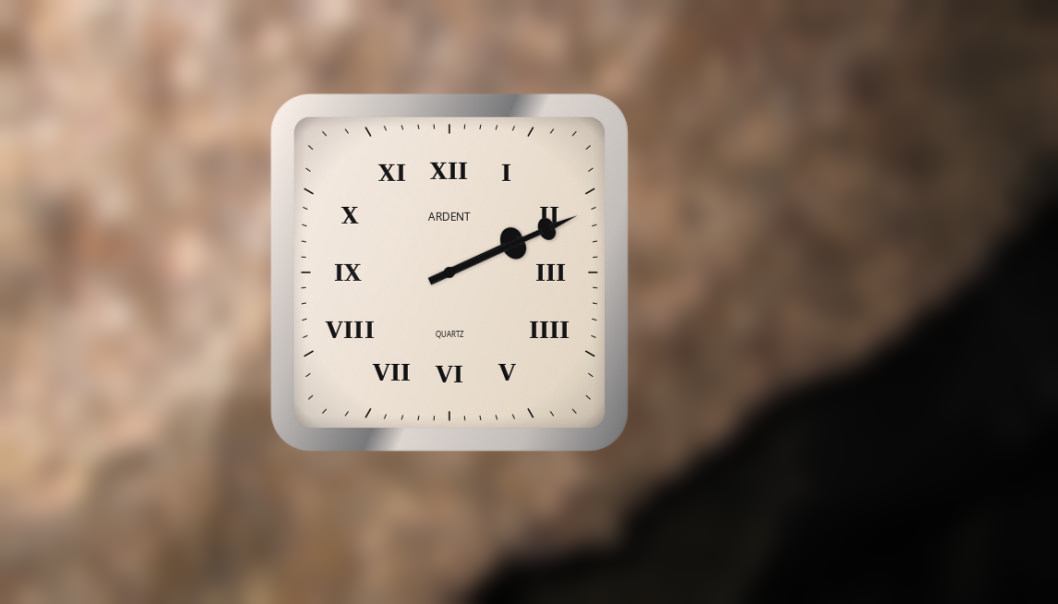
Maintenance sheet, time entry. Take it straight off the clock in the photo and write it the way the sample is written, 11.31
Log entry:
2.11
